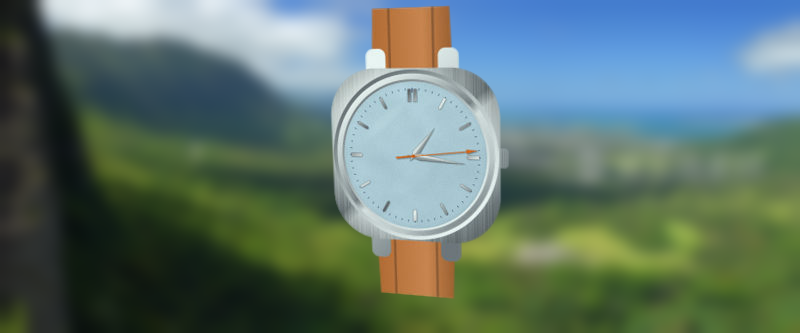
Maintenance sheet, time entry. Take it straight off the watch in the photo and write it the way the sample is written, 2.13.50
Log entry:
1.16.14
